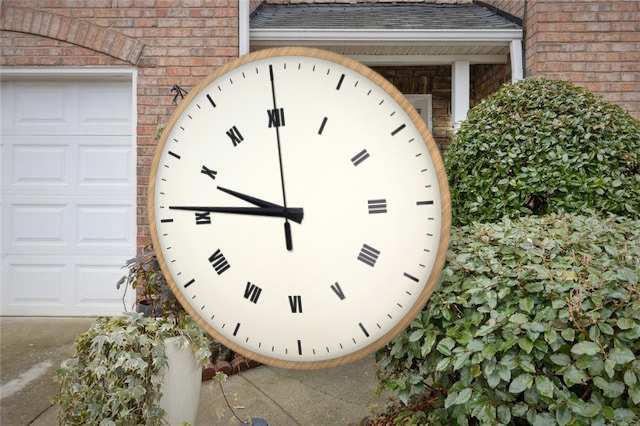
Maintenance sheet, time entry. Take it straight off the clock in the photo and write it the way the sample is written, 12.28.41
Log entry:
9.46.00
